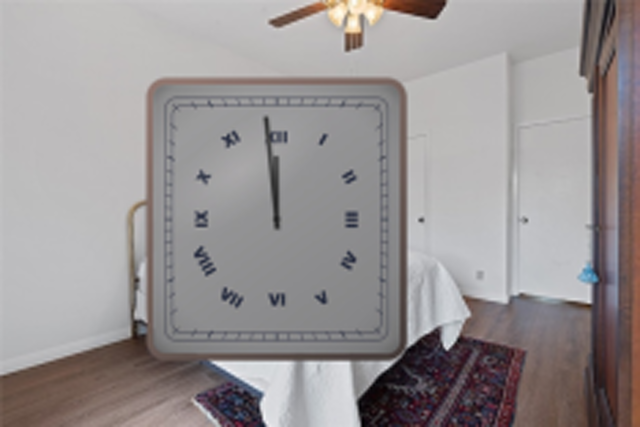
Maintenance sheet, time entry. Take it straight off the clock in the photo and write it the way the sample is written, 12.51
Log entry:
11.59
